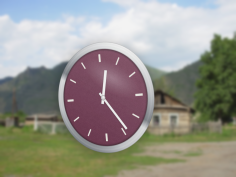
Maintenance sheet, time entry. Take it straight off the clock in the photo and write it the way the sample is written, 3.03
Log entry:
12.24
